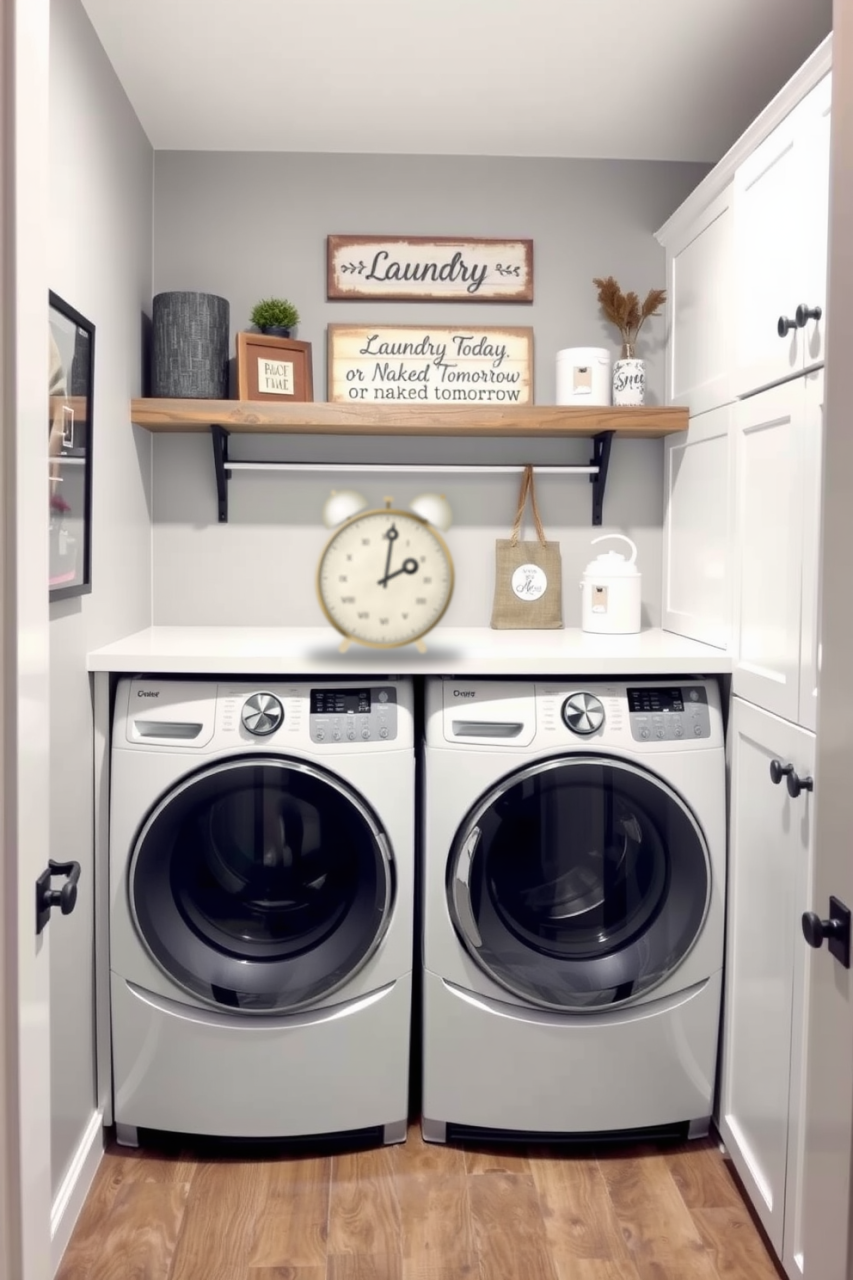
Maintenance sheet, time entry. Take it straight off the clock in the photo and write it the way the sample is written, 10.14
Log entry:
2.01
